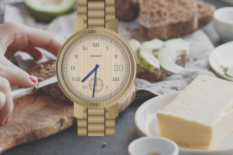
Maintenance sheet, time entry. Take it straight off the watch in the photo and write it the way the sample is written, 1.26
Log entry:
7.31
